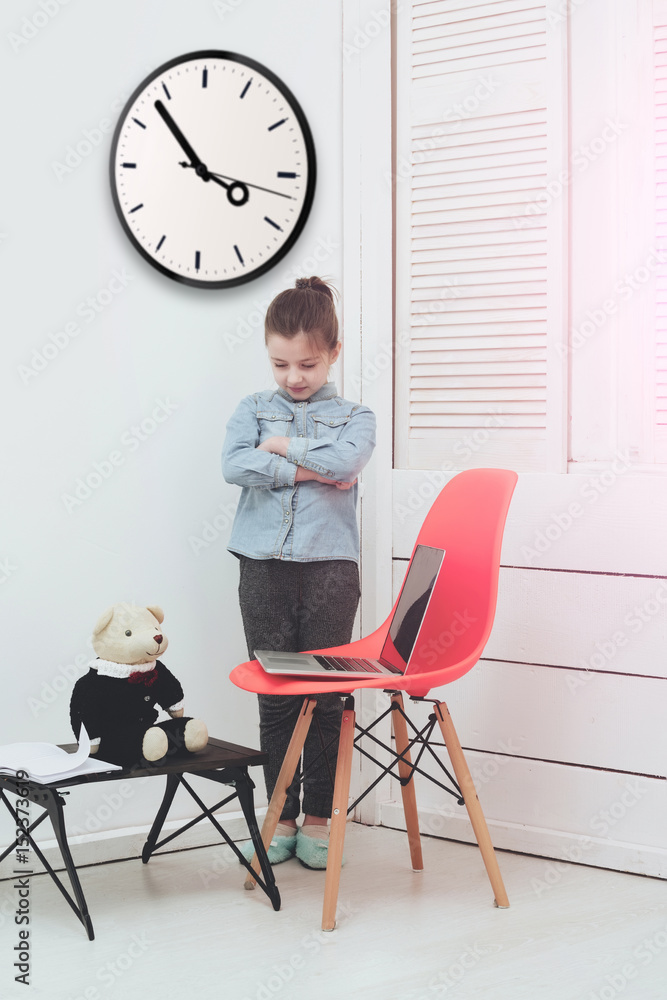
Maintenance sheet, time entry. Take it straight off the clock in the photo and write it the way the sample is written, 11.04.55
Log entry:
3.53.17
